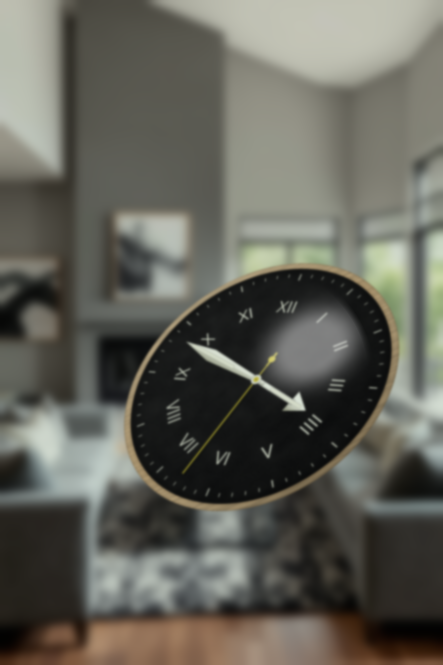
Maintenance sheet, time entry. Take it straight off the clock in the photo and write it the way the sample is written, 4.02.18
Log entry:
3.48.33
